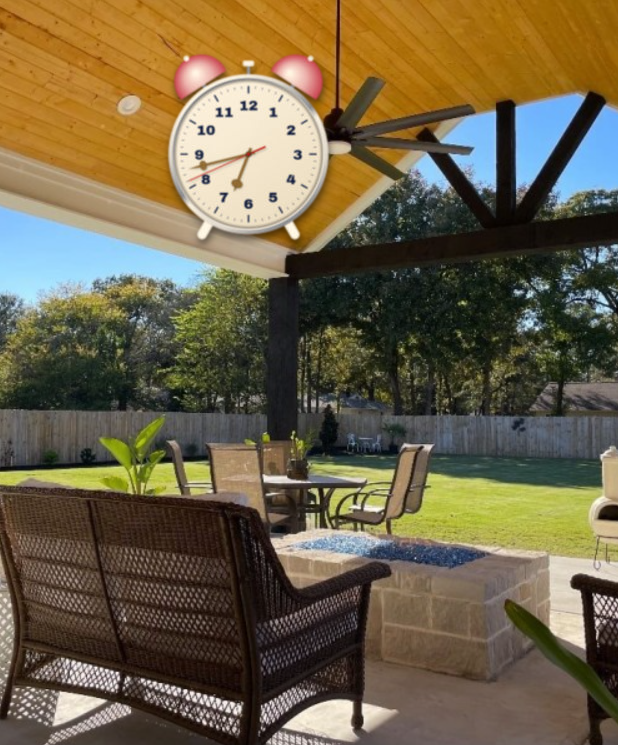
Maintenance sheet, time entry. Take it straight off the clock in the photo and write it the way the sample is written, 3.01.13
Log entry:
6.42.41
